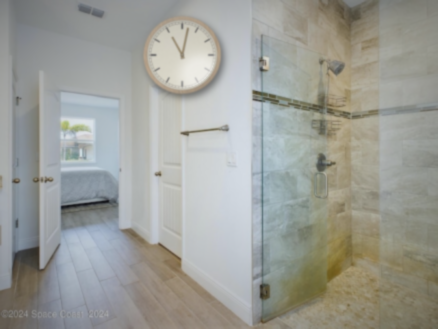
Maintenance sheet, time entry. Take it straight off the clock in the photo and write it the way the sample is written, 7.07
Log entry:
11.02
